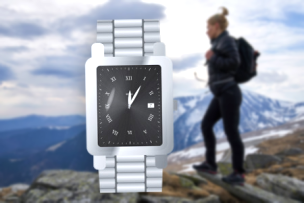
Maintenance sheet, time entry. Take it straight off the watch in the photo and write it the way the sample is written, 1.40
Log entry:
12.05
